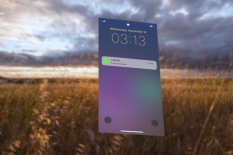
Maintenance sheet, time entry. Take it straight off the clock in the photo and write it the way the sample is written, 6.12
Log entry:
3.13
